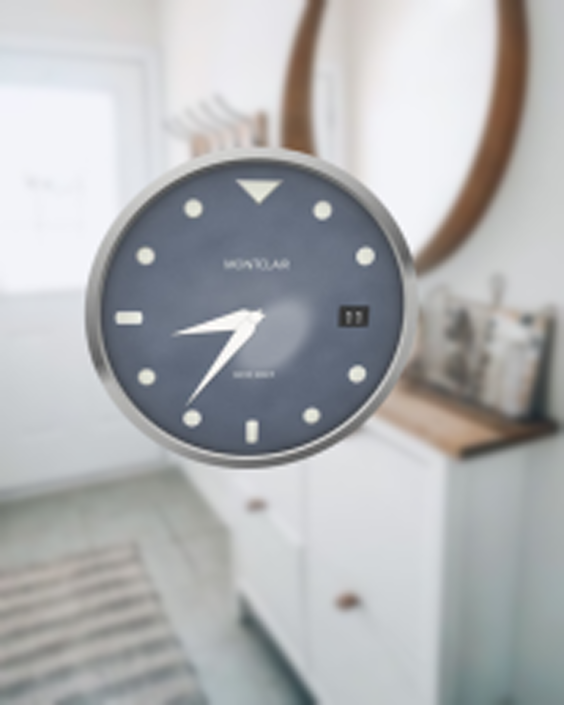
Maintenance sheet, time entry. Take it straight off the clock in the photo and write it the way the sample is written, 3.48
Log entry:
8.36
